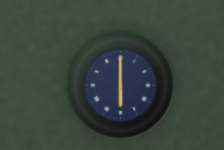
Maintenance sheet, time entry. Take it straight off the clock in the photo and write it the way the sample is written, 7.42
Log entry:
6.00
